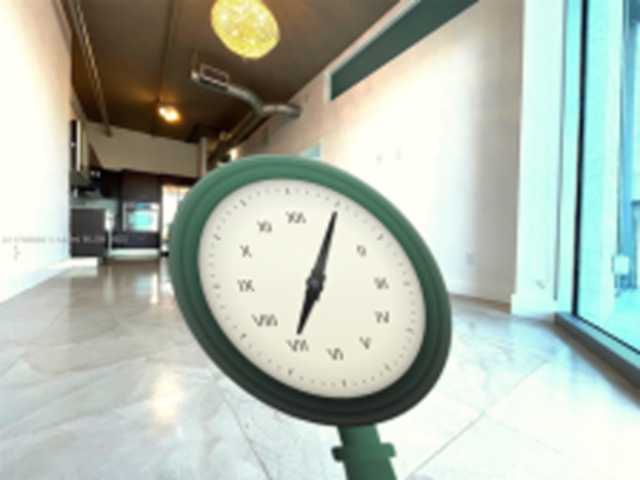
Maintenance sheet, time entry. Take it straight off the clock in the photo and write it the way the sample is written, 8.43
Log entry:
7.05
